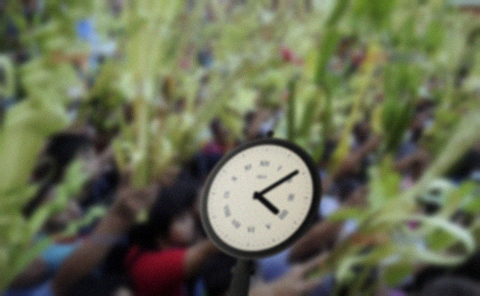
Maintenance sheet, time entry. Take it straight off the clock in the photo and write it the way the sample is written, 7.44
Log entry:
4.09
